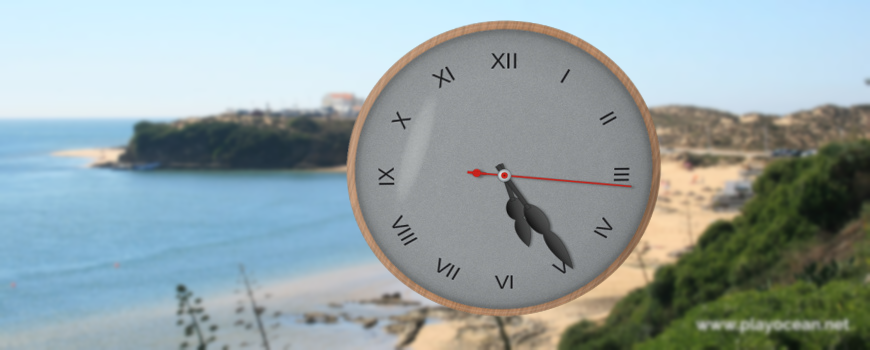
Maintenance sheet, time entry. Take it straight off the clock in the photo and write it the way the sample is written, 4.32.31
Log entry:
5.24.16
